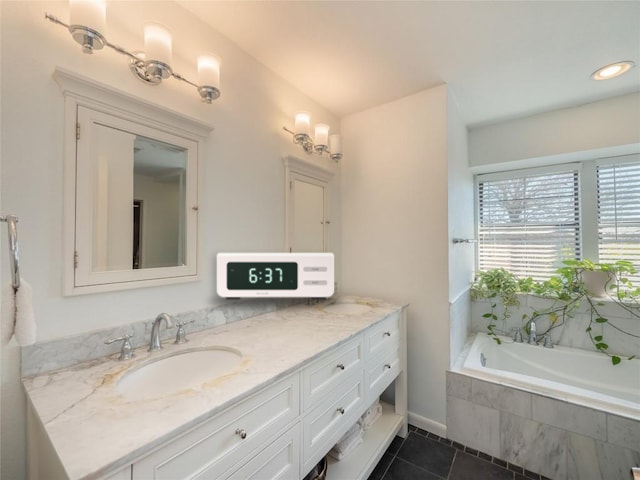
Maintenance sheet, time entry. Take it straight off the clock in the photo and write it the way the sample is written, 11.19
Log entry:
6.37
